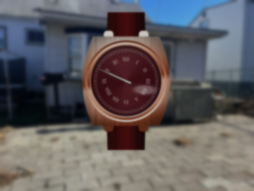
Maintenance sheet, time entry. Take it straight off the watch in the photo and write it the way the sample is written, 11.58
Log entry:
9.49
